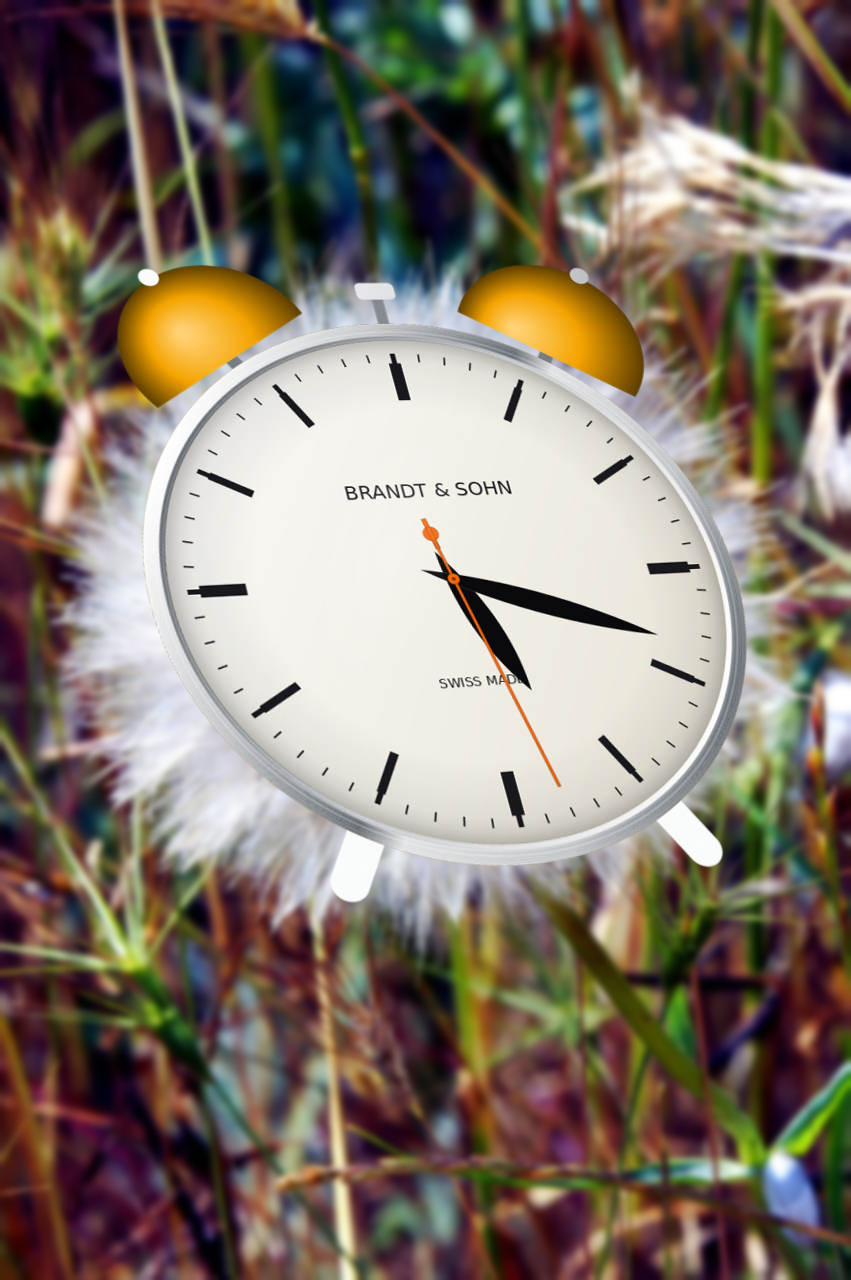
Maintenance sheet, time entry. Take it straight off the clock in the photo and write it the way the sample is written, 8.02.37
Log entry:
5.18.28
